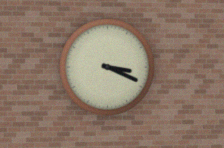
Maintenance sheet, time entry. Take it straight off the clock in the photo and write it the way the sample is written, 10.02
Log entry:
3.19
